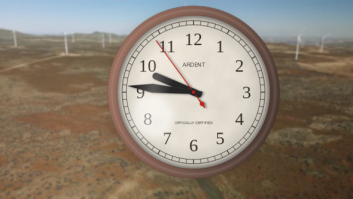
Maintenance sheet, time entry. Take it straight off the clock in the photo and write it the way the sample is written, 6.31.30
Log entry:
9.45.54
